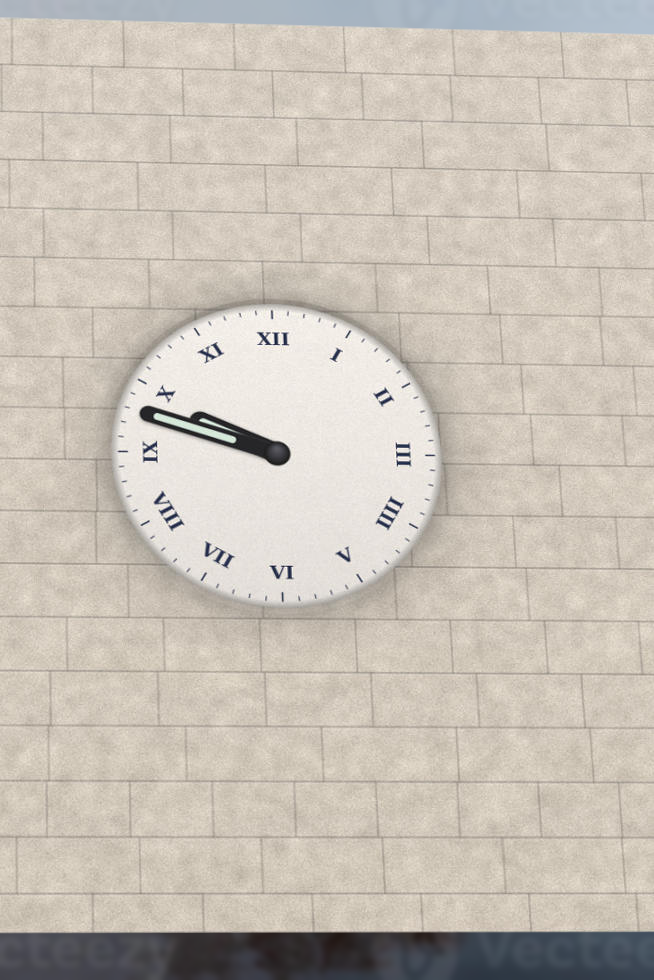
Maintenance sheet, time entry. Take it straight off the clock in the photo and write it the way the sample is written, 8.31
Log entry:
9.48
